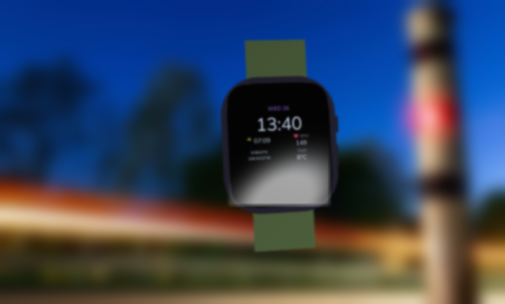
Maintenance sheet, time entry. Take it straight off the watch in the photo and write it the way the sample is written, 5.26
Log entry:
13.40
